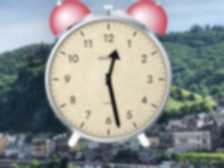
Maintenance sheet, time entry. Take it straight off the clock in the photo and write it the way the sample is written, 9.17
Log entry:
12.28
